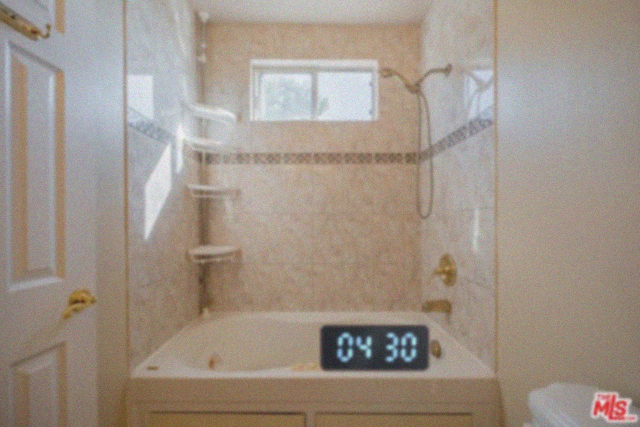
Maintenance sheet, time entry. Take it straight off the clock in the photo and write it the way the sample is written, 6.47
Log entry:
4.30
